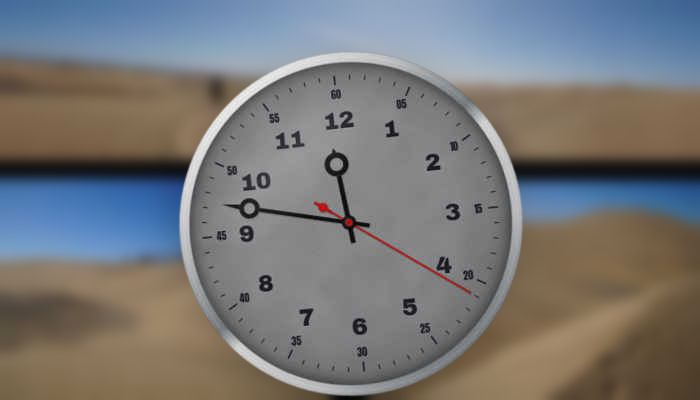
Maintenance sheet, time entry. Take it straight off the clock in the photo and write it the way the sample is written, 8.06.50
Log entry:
11.47.21
